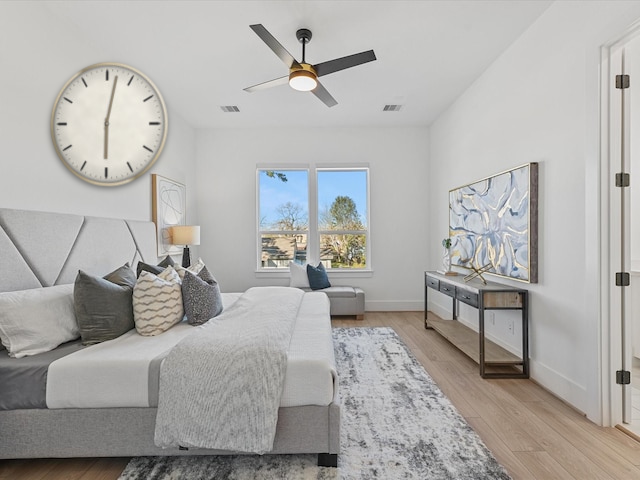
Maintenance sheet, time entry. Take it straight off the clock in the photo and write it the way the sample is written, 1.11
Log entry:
6.02
